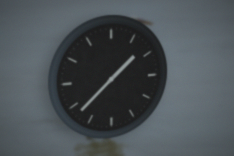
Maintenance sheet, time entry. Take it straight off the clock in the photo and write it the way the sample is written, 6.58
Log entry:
1.38
